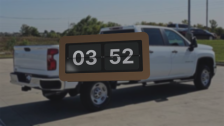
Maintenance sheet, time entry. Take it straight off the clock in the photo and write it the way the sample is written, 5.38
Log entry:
3.52
